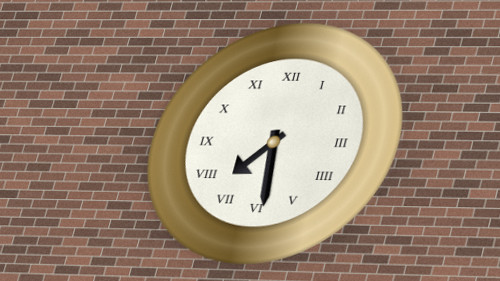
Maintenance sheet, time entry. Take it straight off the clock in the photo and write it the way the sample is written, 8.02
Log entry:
7.29
